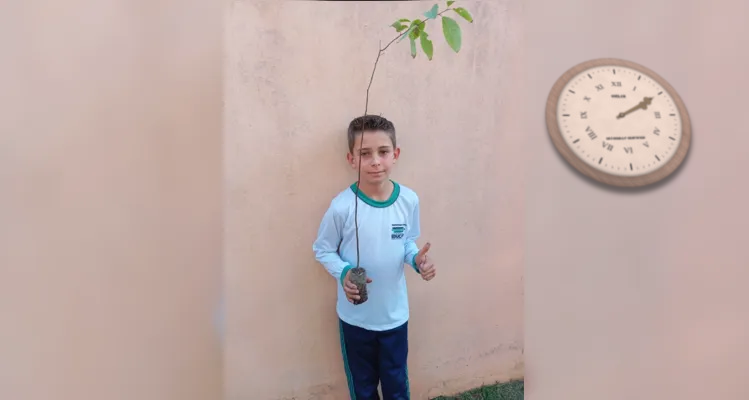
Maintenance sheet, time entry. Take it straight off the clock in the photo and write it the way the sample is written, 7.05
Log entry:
2.10
